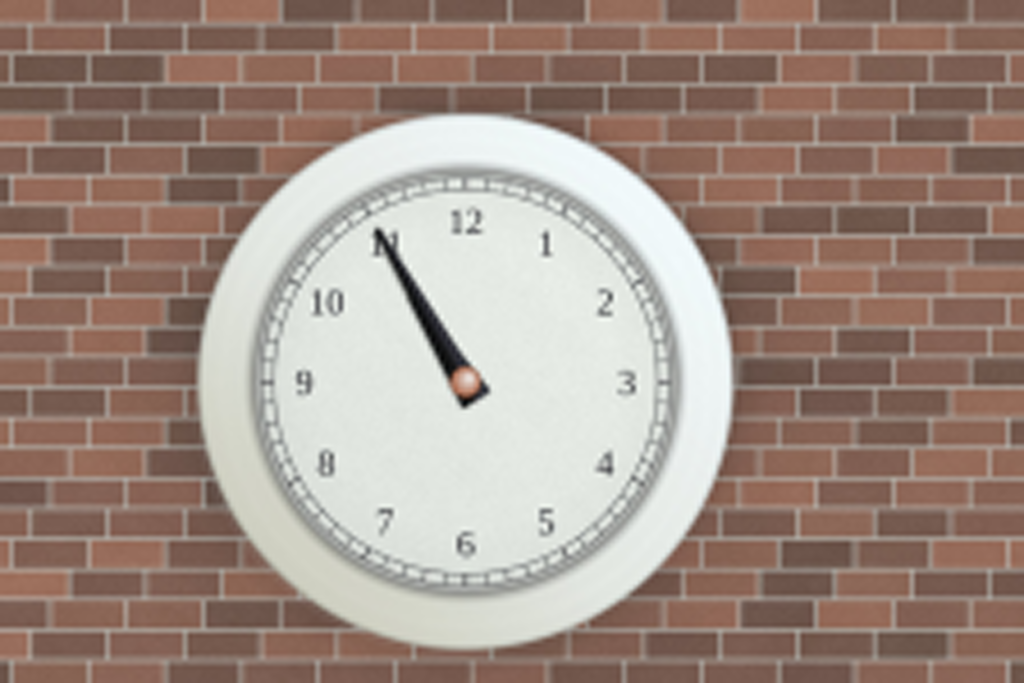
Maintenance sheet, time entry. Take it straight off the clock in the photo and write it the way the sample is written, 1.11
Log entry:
10.55
